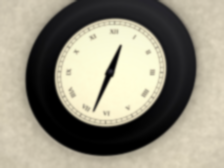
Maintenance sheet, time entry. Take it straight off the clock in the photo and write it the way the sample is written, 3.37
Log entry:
12.33
